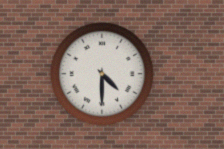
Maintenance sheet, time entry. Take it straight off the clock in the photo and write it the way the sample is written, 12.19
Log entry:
4.30
